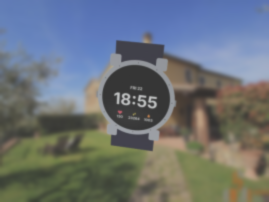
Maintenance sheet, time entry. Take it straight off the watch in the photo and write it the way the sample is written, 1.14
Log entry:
18.55
